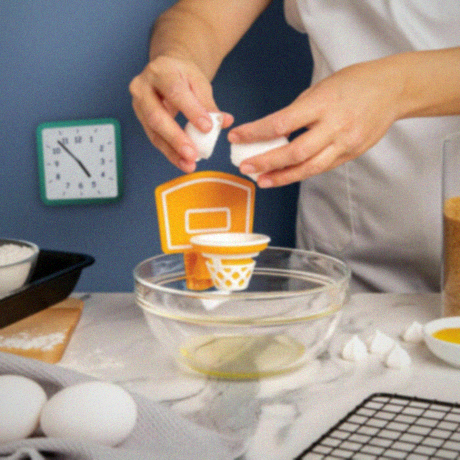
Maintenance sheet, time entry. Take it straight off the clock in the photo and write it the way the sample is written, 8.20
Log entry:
4.53
